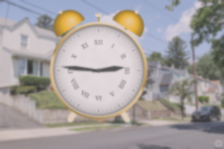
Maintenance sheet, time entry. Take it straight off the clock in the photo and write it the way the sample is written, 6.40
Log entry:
2.46
